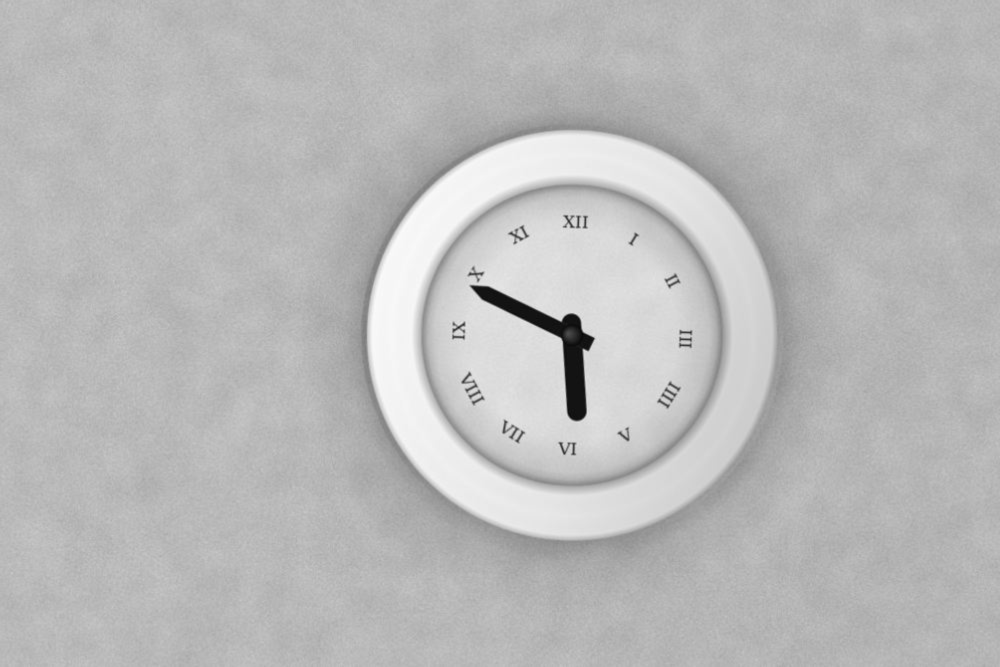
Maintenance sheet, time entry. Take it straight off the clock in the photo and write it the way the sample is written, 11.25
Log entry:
5.49
